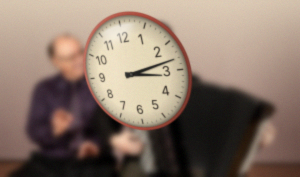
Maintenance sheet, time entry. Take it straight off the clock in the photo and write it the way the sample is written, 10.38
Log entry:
3.13
